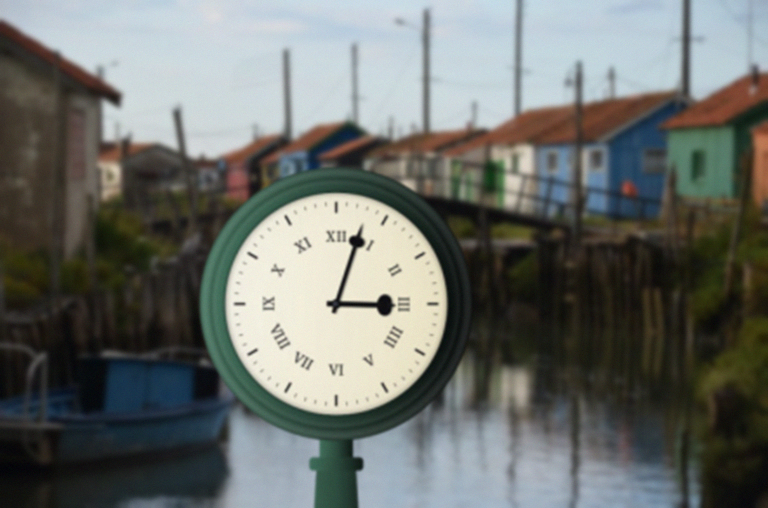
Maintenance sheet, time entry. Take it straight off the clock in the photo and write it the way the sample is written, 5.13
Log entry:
3.03
